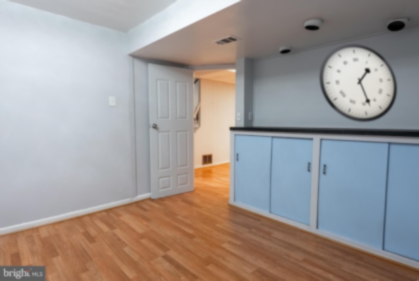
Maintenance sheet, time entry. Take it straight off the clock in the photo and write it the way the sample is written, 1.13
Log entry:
1.28
